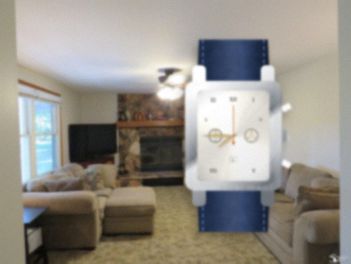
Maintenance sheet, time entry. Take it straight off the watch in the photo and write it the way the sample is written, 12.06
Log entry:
7.45
